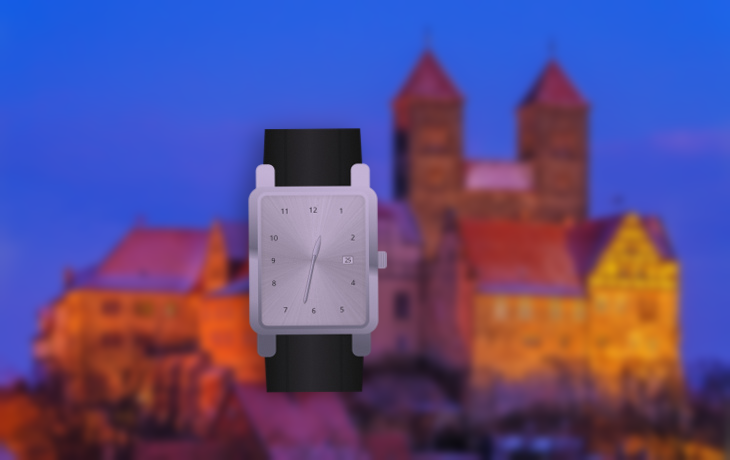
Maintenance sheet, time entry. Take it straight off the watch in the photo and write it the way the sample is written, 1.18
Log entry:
12.32
